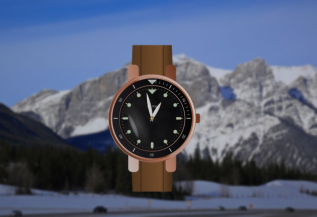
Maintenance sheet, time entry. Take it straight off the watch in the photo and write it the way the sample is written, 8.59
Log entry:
12.58
